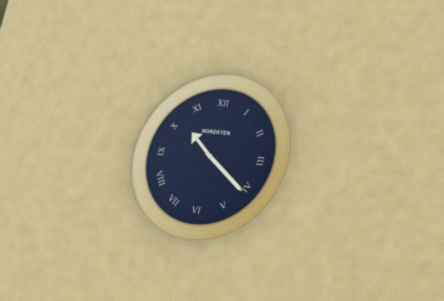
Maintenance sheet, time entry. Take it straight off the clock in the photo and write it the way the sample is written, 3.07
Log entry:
10.21
